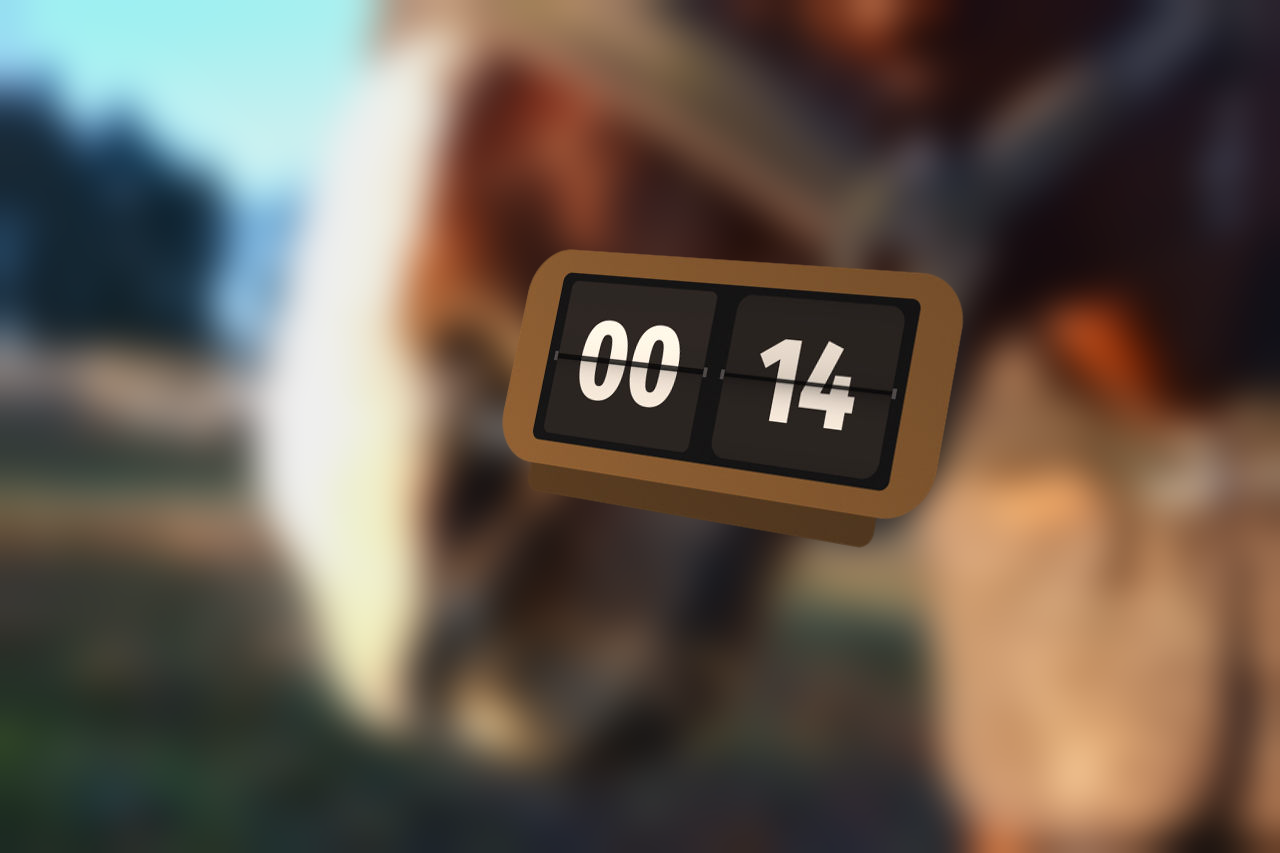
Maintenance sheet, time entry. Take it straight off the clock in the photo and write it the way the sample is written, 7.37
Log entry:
0.14
